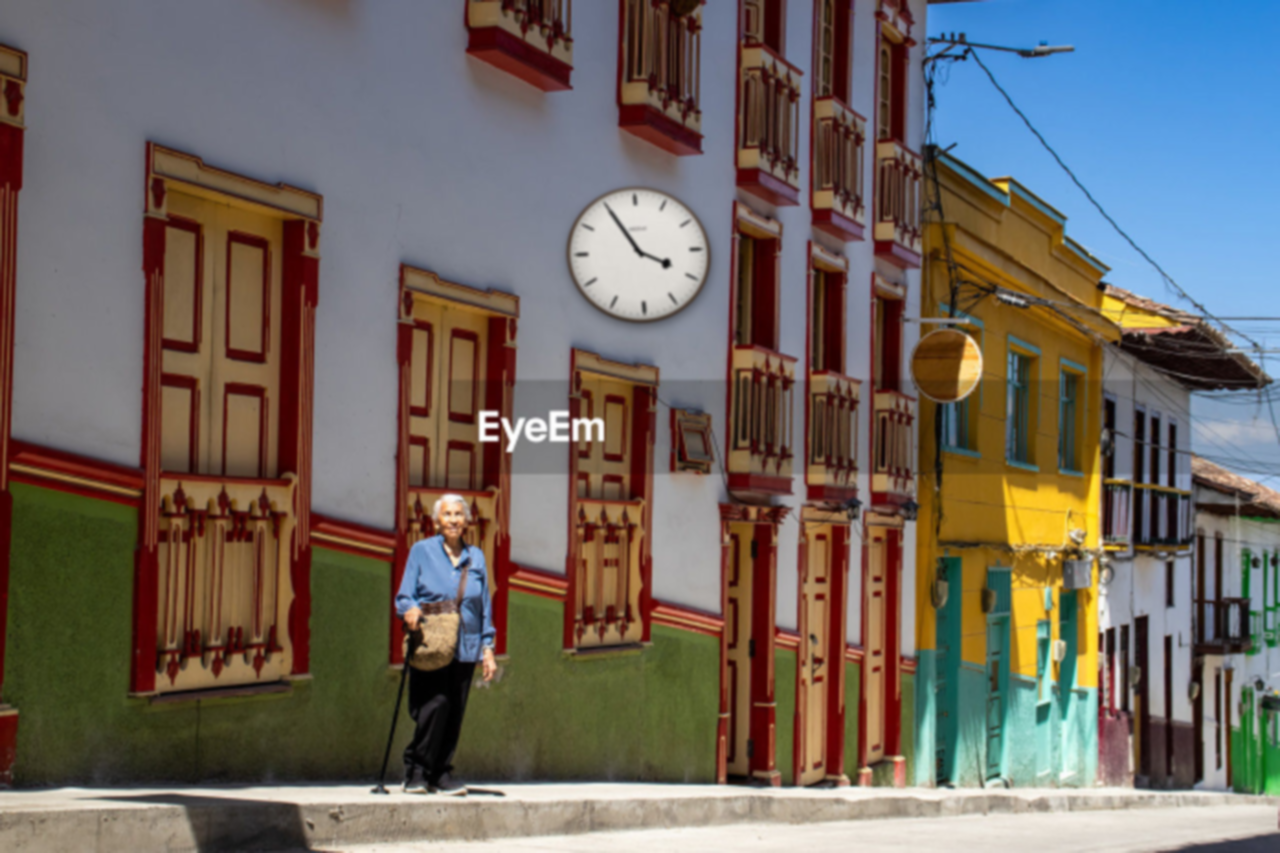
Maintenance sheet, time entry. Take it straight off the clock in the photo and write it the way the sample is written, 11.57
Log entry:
3.55
